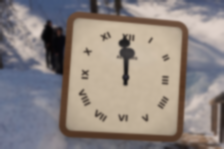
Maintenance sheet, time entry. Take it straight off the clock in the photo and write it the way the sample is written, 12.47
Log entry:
11.59
